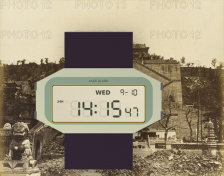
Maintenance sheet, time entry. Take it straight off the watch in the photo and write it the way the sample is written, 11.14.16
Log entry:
14.15.47
